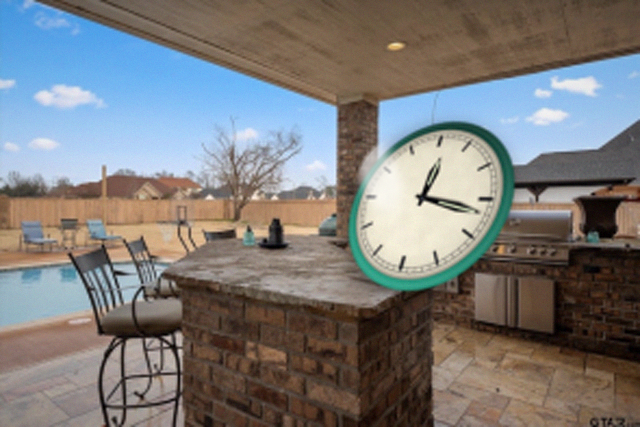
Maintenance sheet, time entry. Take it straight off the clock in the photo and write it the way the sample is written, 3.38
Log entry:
12.17
